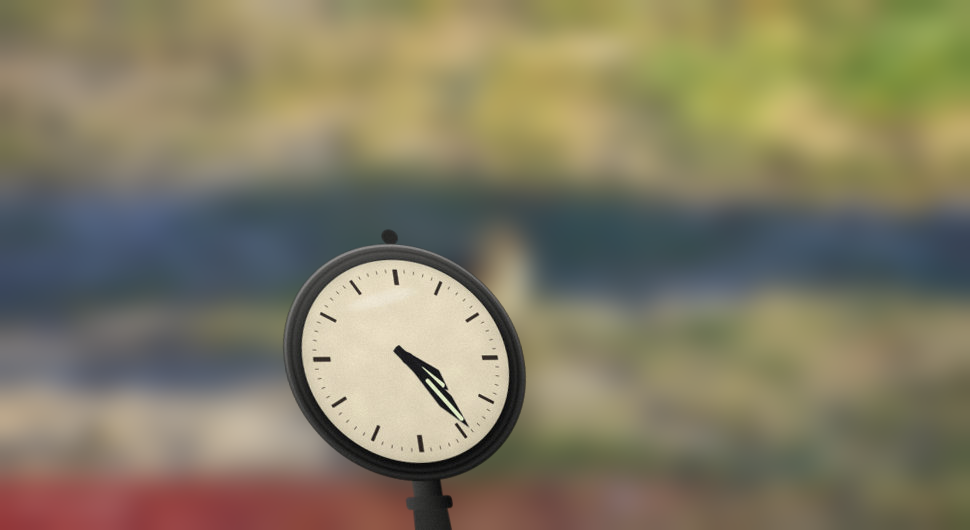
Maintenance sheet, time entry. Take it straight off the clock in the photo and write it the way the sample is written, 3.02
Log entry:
4.24
